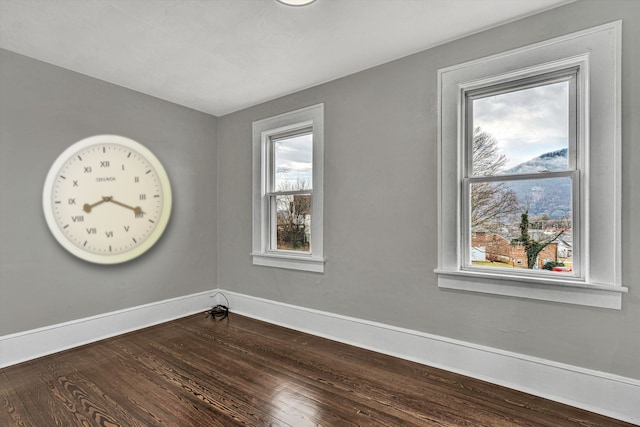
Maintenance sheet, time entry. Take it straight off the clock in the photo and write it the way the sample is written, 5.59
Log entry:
8.19
